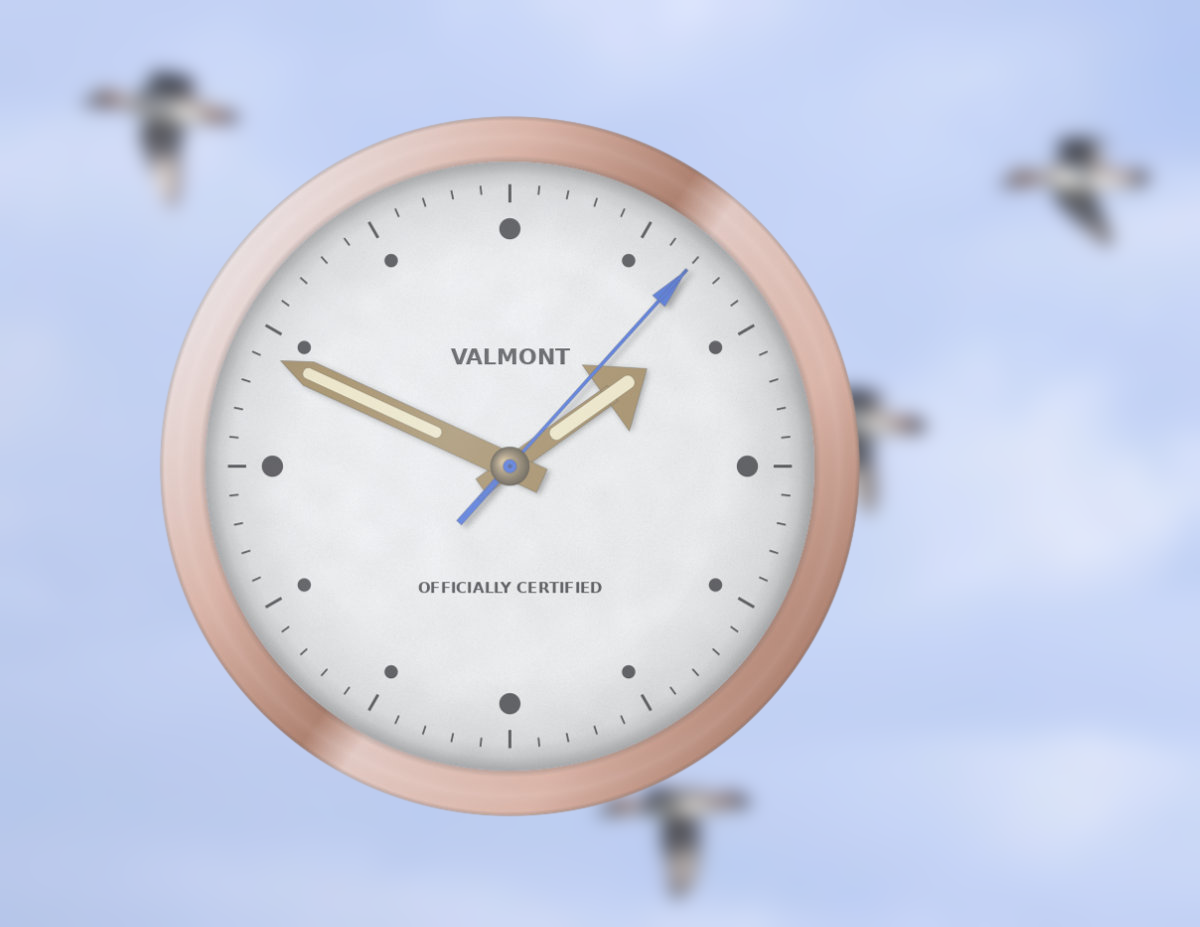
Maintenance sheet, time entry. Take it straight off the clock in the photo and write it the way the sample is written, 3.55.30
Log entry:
1.49.07
